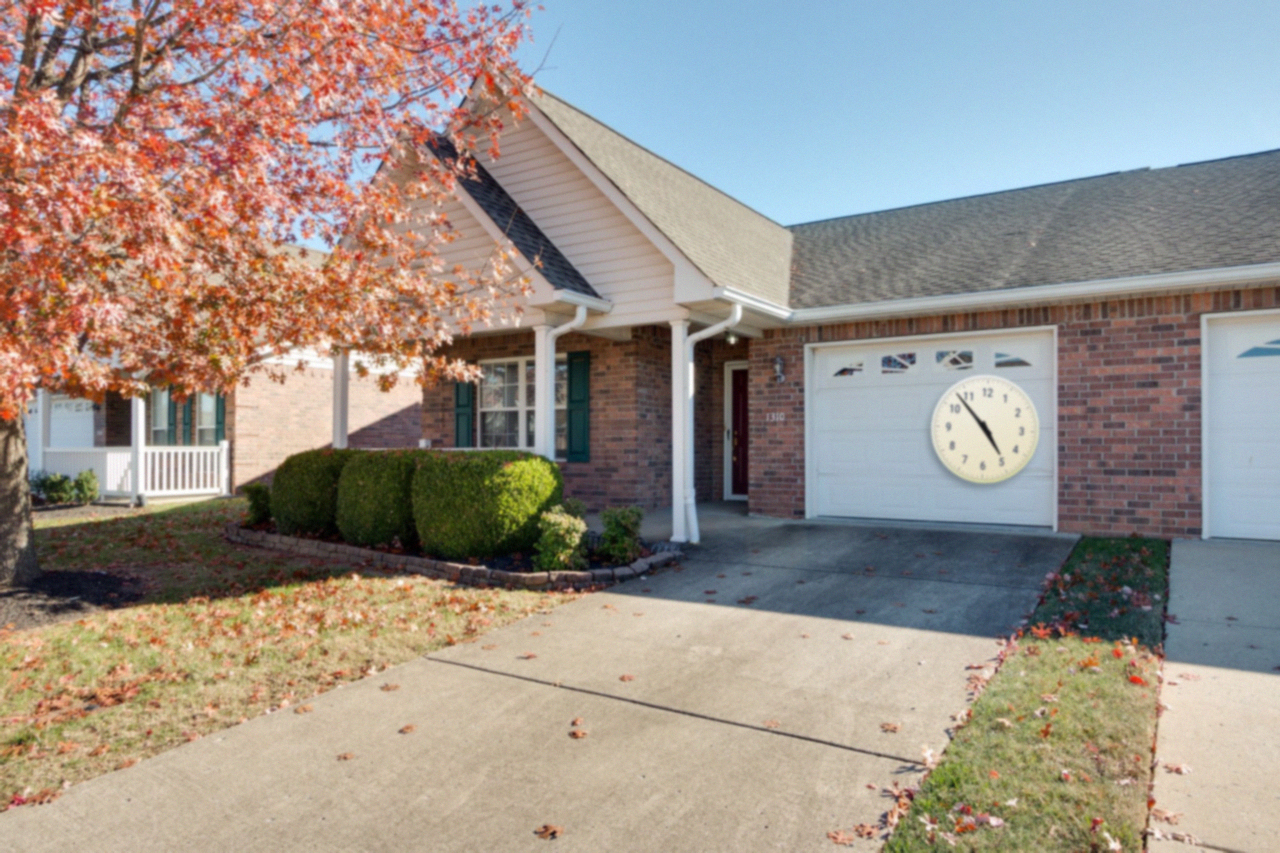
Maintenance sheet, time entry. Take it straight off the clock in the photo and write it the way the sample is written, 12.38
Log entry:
4.53
